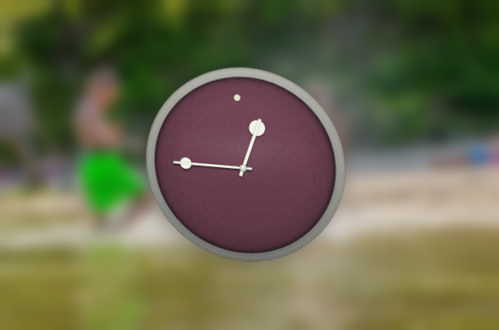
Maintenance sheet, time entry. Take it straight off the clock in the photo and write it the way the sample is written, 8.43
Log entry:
12.46
